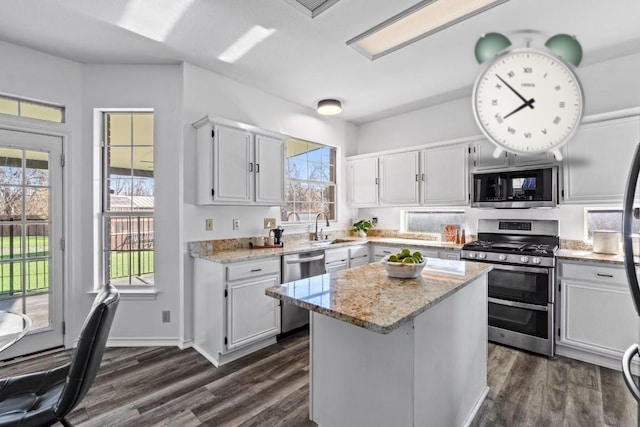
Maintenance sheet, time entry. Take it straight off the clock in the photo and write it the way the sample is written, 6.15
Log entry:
7.52
